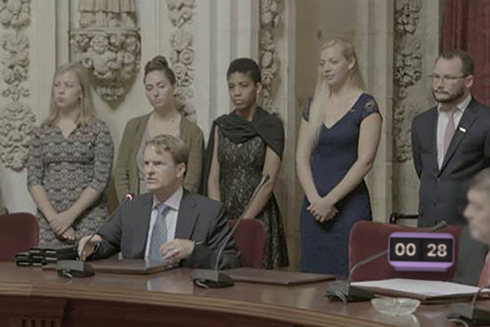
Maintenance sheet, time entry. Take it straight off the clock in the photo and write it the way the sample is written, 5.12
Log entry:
0.28
